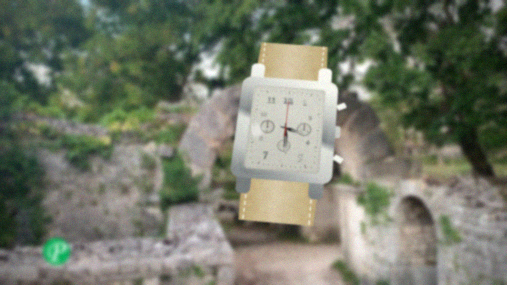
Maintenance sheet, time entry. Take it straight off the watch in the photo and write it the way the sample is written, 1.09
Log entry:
3.29
